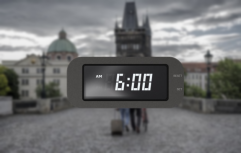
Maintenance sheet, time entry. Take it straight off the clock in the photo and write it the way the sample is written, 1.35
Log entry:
6.00
